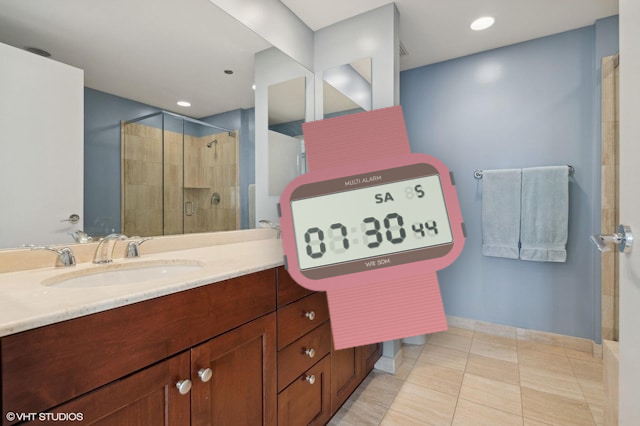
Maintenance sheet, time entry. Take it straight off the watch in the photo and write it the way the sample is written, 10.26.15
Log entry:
7.30.44
